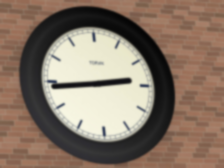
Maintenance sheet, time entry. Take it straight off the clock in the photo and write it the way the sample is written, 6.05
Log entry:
2.44
